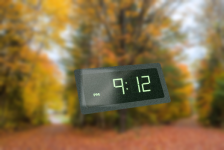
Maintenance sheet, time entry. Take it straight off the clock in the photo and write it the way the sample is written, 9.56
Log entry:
9.12
